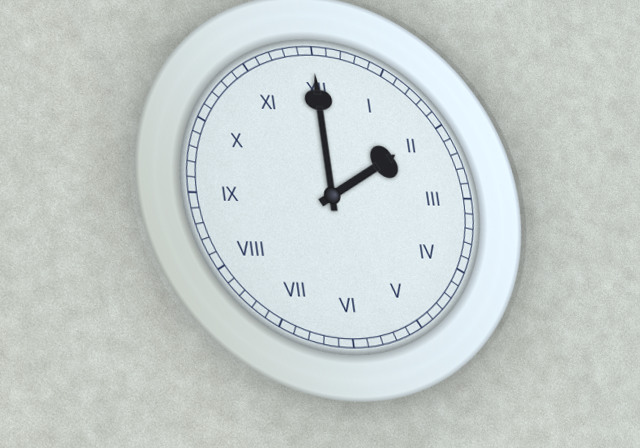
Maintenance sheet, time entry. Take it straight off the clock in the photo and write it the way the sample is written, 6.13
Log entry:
2.00
